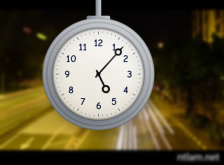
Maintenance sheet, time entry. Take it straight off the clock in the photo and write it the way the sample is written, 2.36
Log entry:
5.07
